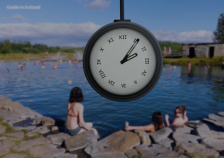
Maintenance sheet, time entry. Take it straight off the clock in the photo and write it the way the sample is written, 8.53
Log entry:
2.06
